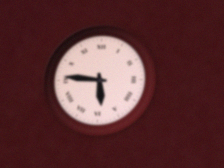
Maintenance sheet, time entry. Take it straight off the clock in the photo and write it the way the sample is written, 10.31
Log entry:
5.46
